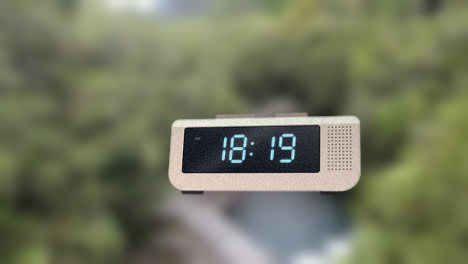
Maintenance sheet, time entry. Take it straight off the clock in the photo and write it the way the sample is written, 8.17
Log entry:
18.19
